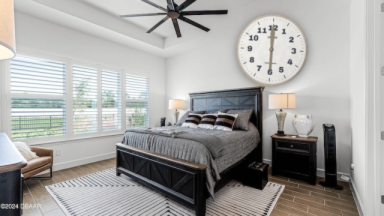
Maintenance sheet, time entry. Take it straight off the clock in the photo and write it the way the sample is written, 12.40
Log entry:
6.00
